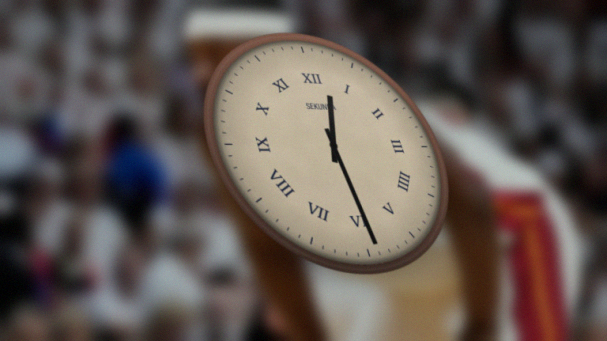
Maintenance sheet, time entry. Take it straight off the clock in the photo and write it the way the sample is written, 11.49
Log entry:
12.29
